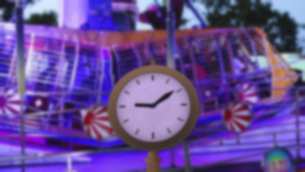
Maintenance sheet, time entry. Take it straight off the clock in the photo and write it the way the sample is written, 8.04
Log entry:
9.09
